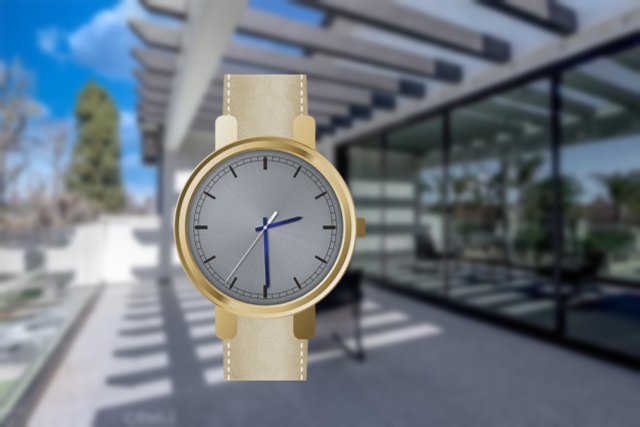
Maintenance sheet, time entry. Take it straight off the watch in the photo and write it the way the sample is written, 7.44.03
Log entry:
2.29.36
